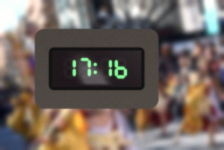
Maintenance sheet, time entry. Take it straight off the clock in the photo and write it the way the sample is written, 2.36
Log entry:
17.16
